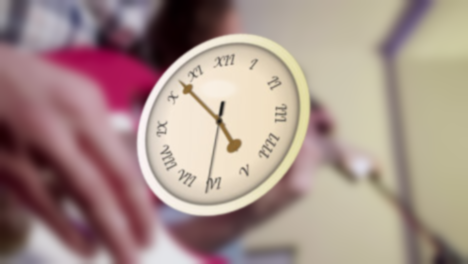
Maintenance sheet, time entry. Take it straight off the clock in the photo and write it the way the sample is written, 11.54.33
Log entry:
4.52.31
